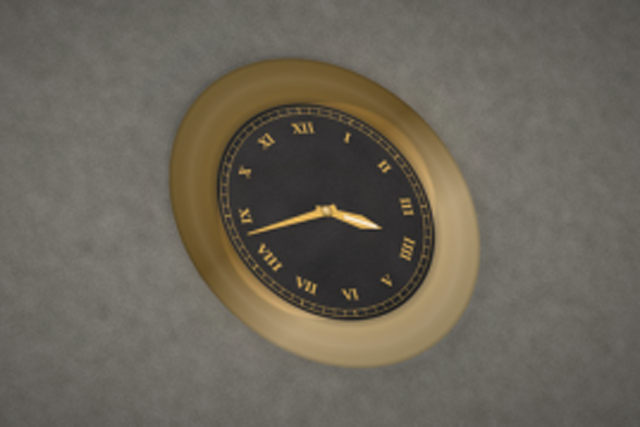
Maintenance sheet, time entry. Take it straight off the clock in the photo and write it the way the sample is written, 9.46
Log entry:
3.43
